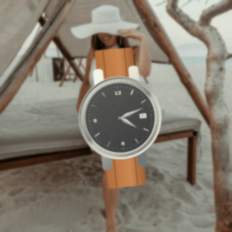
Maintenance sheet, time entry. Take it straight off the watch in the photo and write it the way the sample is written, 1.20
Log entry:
4.12
